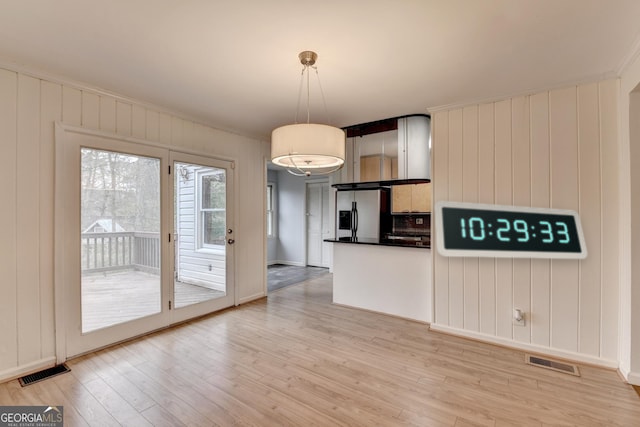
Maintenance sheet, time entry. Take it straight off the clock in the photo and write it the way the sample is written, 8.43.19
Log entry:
10.29.33
